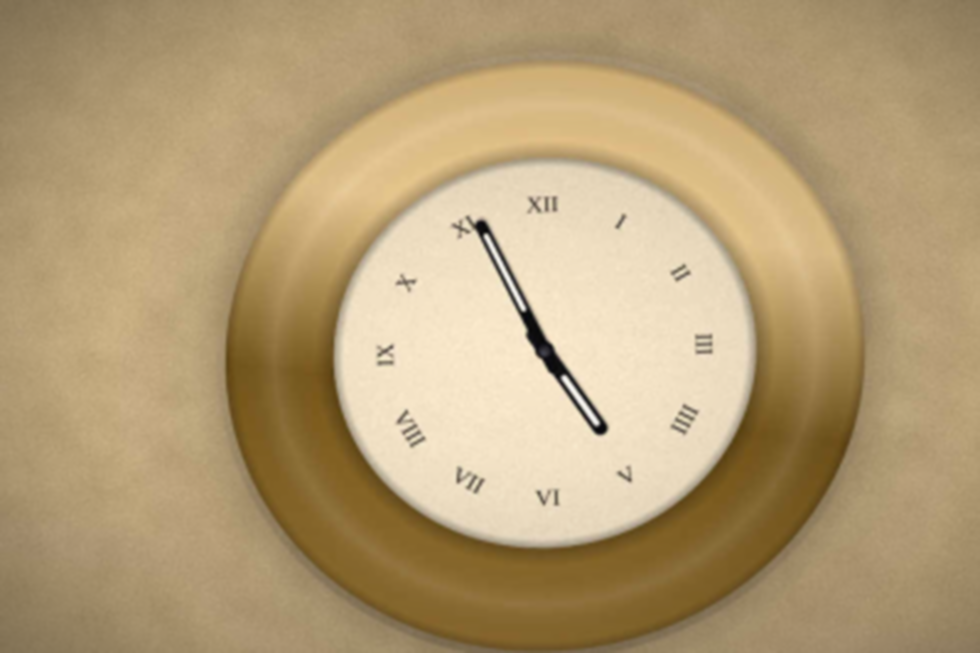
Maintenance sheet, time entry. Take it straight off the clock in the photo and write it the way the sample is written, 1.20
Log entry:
4.56
